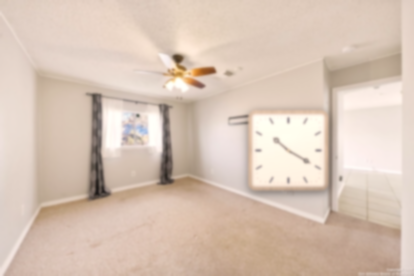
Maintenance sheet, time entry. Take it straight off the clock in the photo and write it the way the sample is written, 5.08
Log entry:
10.20
